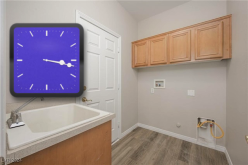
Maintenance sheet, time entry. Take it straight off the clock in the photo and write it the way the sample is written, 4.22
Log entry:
3.17
